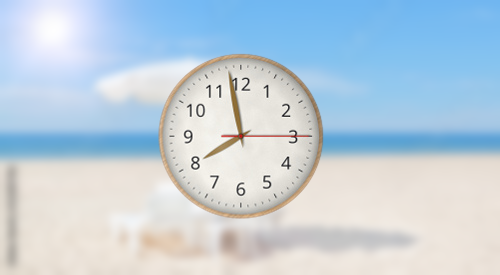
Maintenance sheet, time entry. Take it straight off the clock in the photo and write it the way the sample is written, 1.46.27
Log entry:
7.58.15
